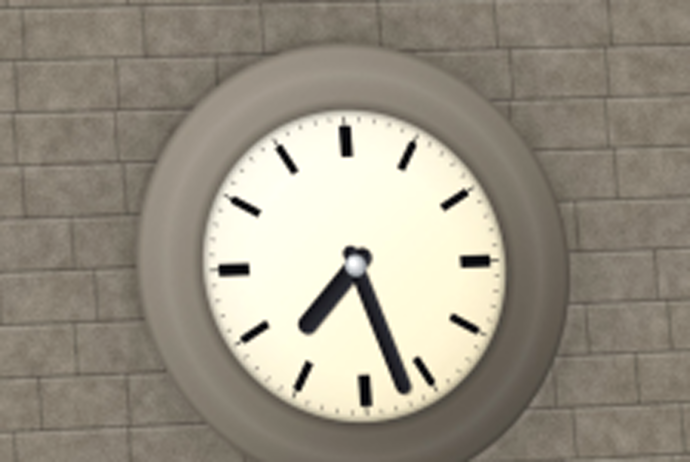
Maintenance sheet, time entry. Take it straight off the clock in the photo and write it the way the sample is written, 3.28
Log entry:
7.27
